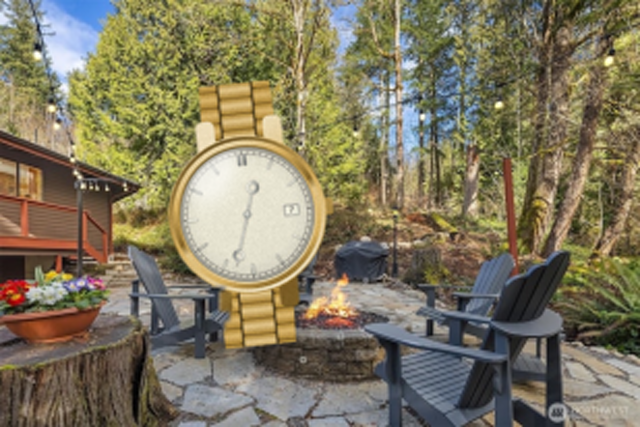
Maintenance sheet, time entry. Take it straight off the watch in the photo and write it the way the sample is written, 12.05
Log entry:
12.33
